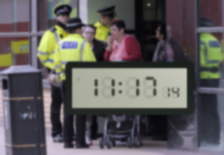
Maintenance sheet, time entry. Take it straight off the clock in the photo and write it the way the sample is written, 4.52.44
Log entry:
11.17.14
